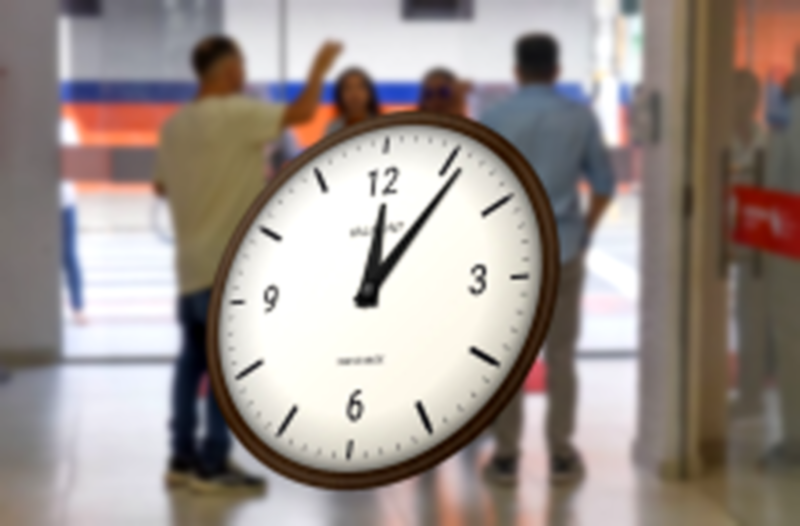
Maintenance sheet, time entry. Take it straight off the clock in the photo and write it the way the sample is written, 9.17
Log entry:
12.06
